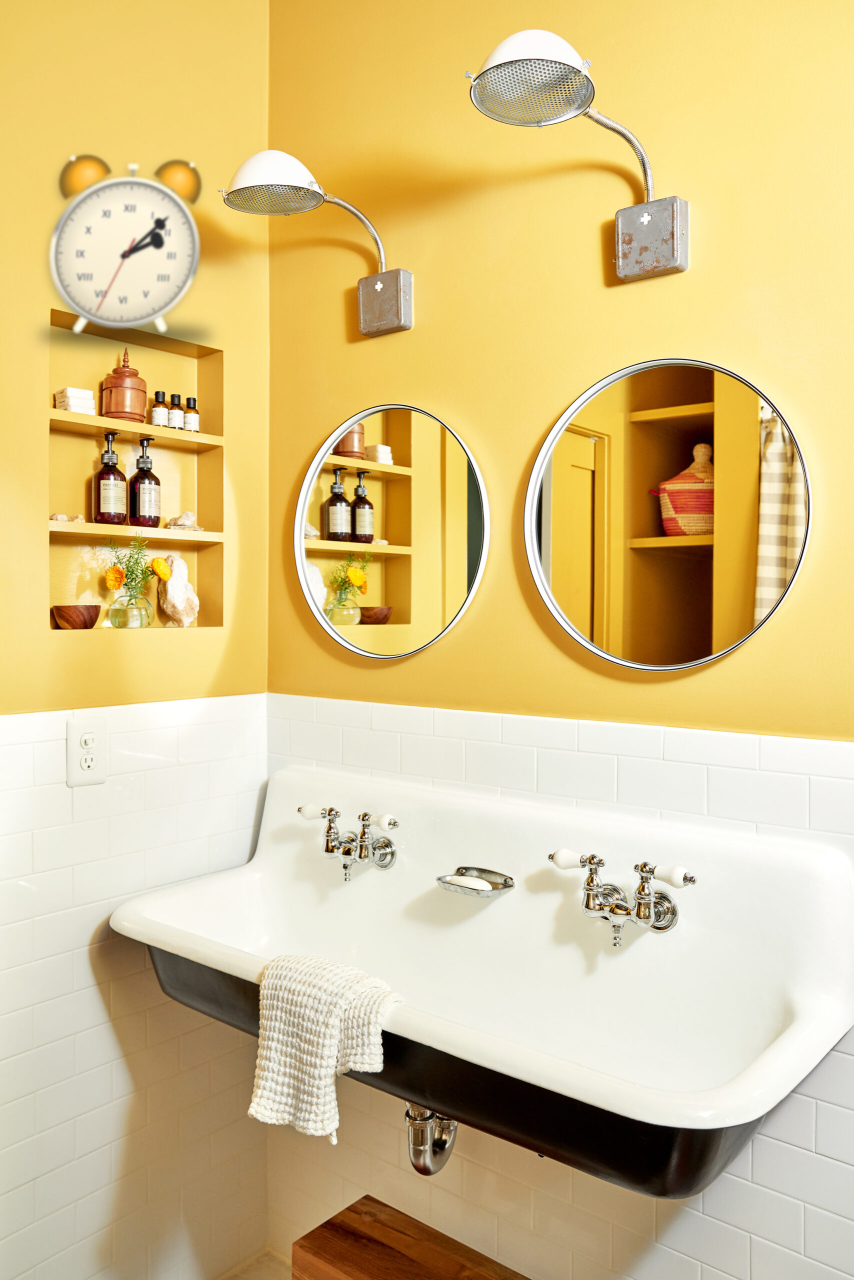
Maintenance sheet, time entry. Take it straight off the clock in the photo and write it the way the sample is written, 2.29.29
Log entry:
2.07.34
